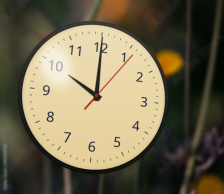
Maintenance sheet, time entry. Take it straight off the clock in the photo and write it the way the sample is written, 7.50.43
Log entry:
10.00.06
